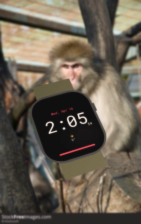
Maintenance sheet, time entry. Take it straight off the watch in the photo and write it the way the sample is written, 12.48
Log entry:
2.05
